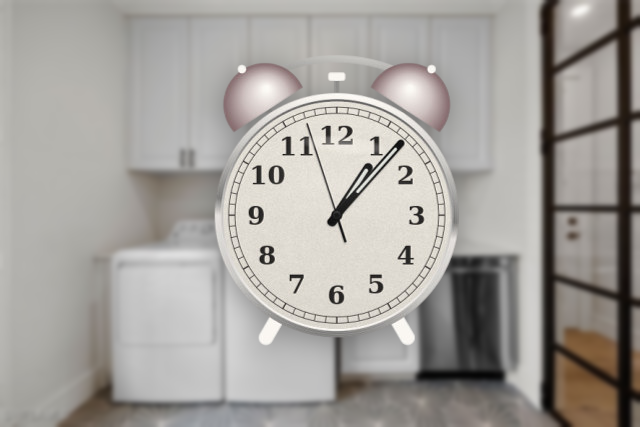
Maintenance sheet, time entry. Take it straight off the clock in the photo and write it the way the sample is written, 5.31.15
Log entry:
1.06.57
